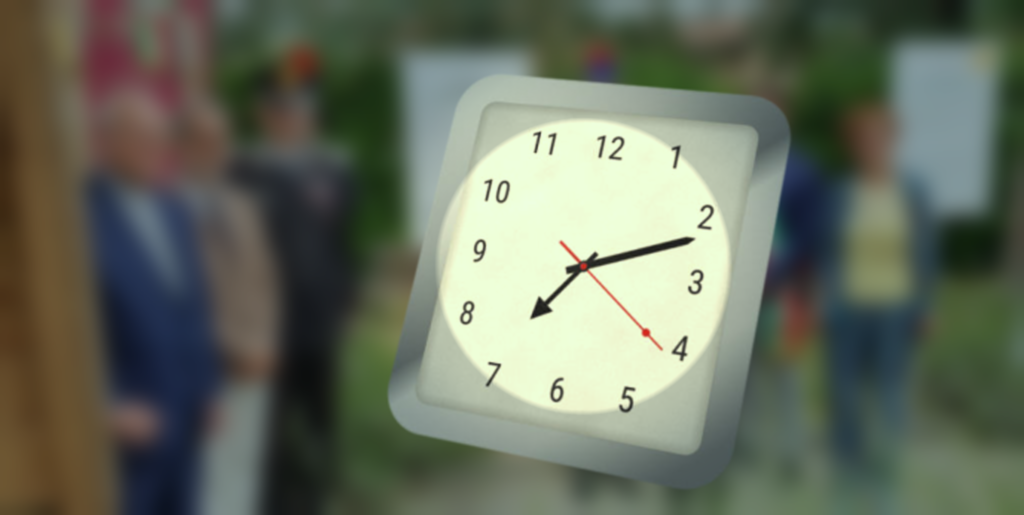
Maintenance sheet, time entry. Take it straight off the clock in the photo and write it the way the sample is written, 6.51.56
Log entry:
7.11.21
